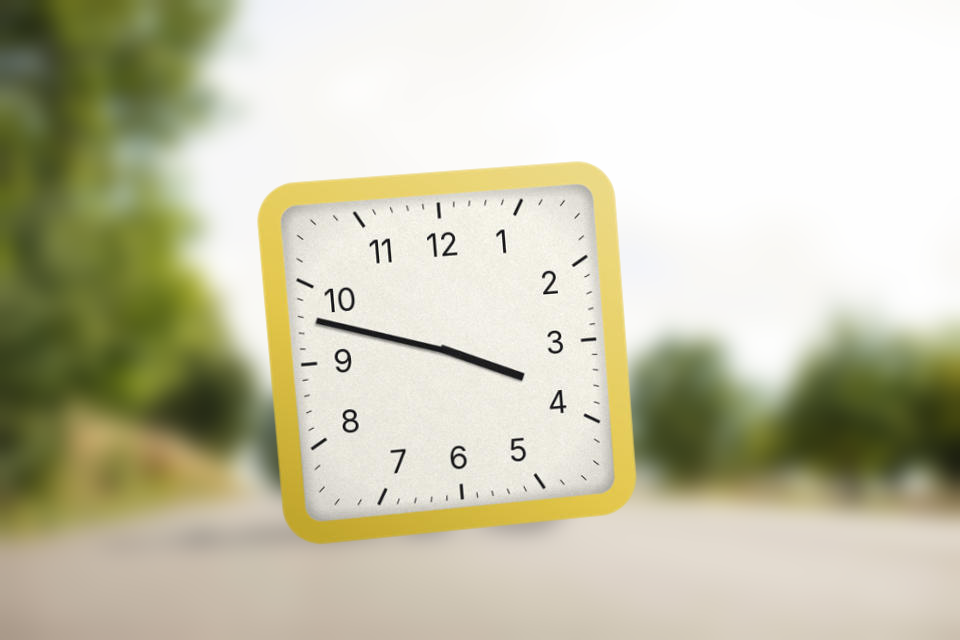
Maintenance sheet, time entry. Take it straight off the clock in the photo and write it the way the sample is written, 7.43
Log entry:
3.48
